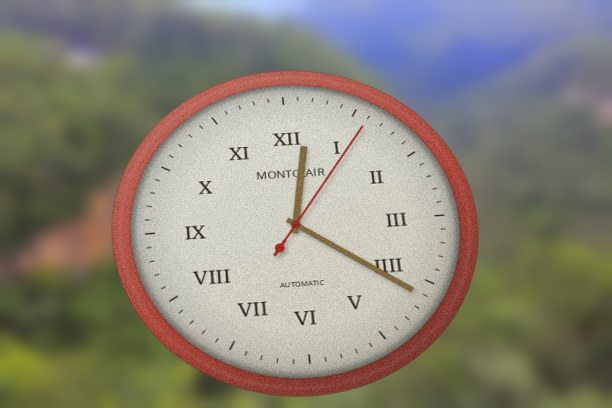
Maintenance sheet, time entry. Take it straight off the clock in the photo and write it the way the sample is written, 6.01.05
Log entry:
12.21.06
